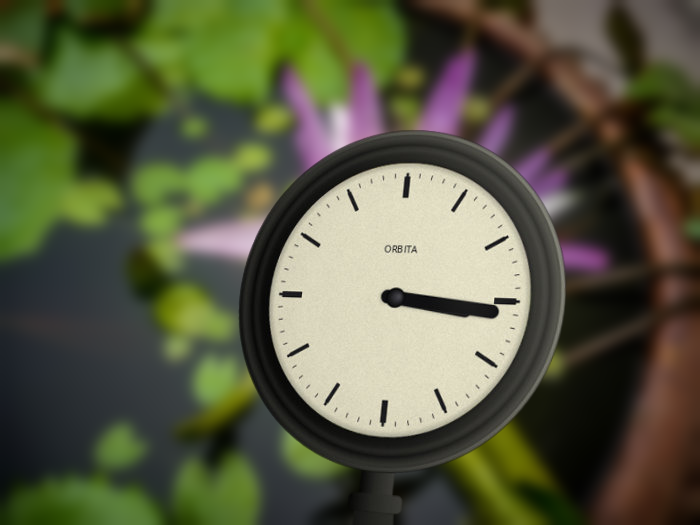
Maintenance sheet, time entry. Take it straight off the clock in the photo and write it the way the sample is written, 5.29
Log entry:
3.16
